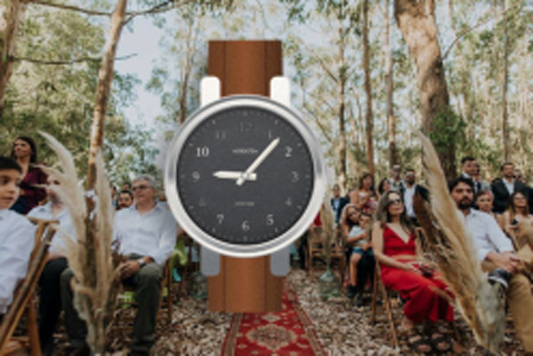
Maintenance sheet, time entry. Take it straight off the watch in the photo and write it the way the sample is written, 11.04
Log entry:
9.07
